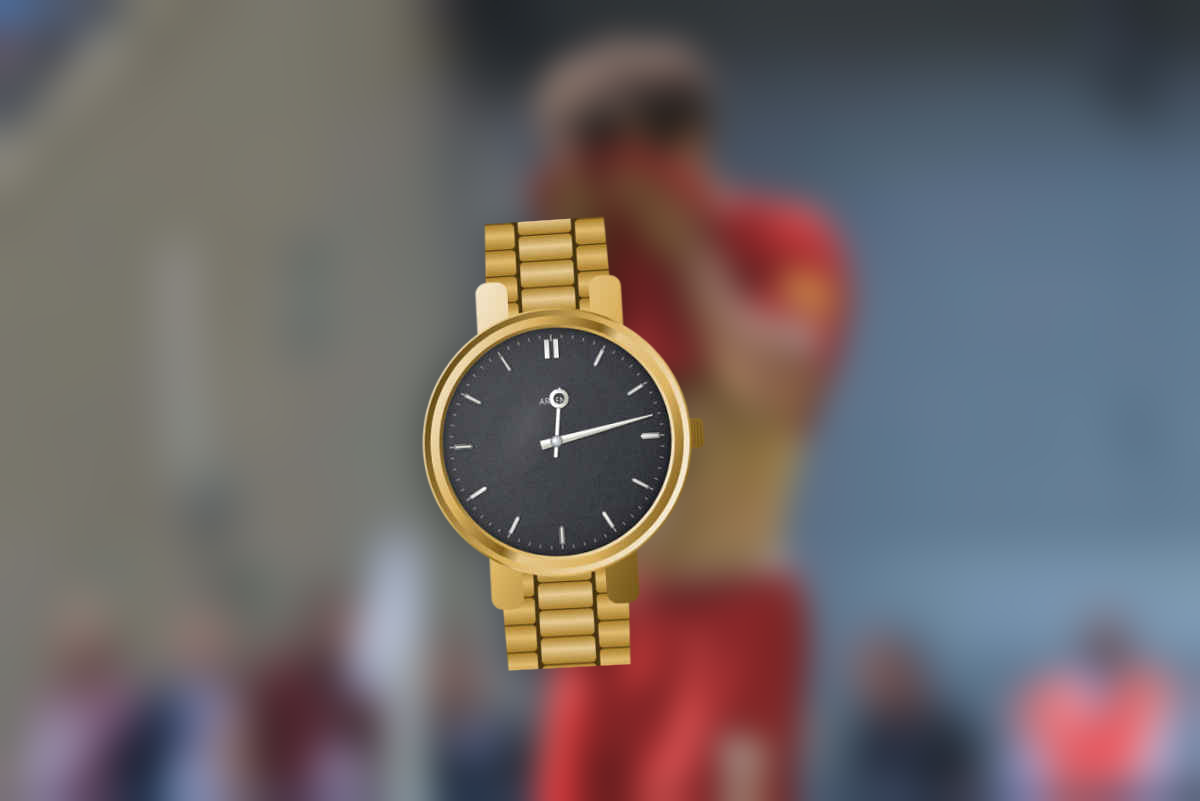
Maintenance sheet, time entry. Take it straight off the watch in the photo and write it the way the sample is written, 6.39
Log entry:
12.13
